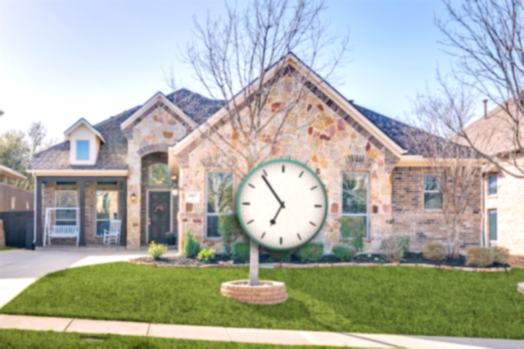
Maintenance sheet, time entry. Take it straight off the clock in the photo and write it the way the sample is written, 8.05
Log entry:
6.54
